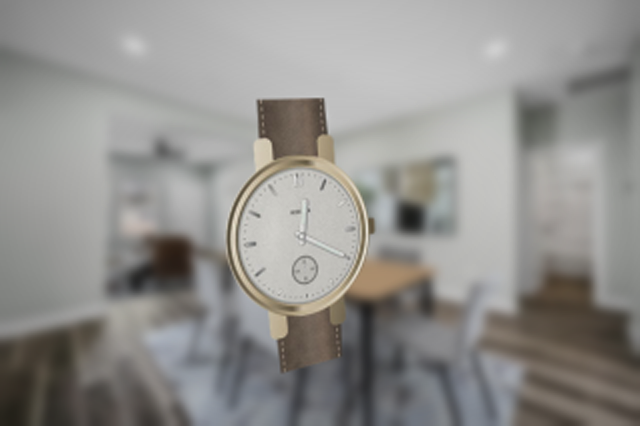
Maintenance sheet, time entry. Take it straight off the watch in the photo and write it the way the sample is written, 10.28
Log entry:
12.20
